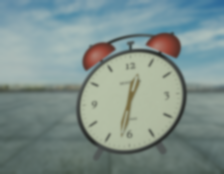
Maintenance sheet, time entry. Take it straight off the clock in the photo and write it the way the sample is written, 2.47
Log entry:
12.32
